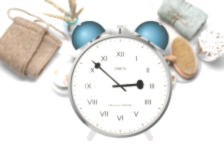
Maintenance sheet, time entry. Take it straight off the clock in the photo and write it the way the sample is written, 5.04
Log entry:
2.52
